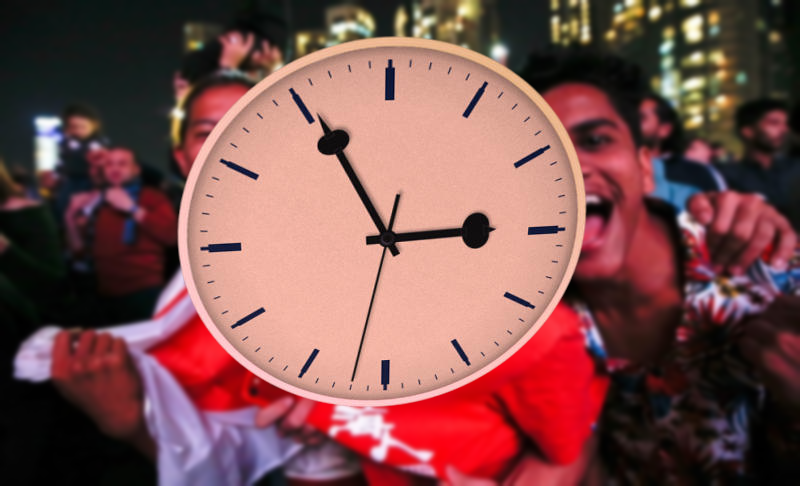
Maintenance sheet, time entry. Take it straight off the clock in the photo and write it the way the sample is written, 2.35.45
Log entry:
2.55.32
